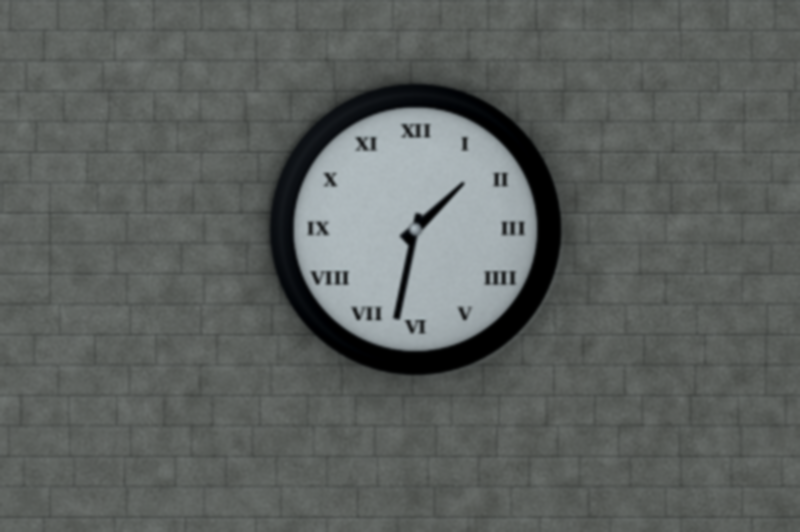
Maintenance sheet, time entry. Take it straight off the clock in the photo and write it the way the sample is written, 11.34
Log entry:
1.32
